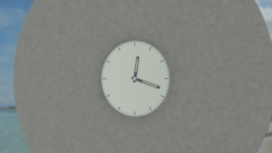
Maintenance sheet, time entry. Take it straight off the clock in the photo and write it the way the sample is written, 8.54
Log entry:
12.18
